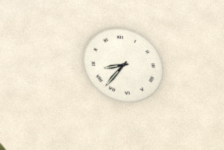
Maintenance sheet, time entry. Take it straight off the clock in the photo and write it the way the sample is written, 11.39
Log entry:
8.37
